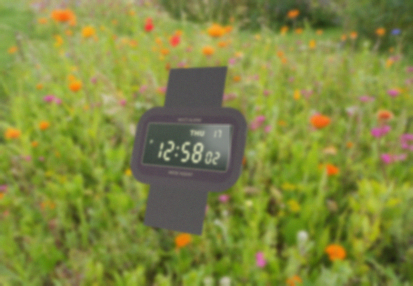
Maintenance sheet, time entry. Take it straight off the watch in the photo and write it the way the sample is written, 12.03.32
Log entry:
12.58.02
